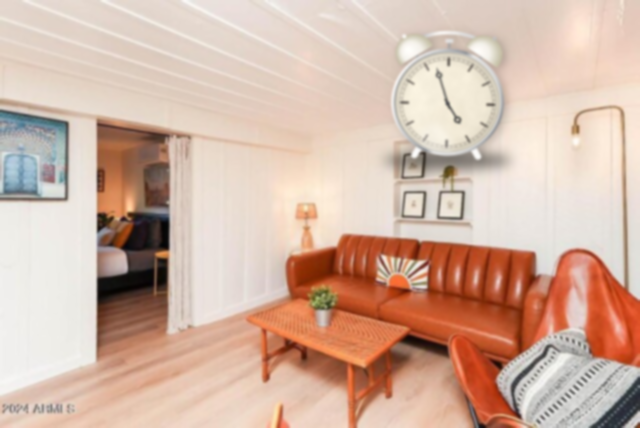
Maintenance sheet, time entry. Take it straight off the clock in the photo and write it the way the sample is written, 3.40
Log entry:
4.57
